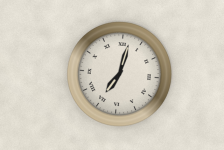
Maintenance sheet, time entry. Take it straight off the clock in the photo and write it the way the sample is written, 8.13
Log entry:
7.02
